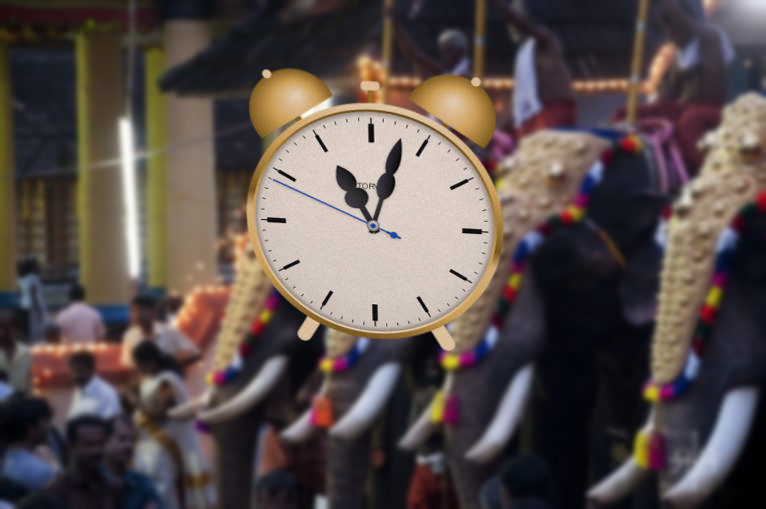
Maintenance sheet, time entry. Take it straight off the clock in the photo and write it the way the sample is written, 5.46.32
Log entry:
11.02.49
